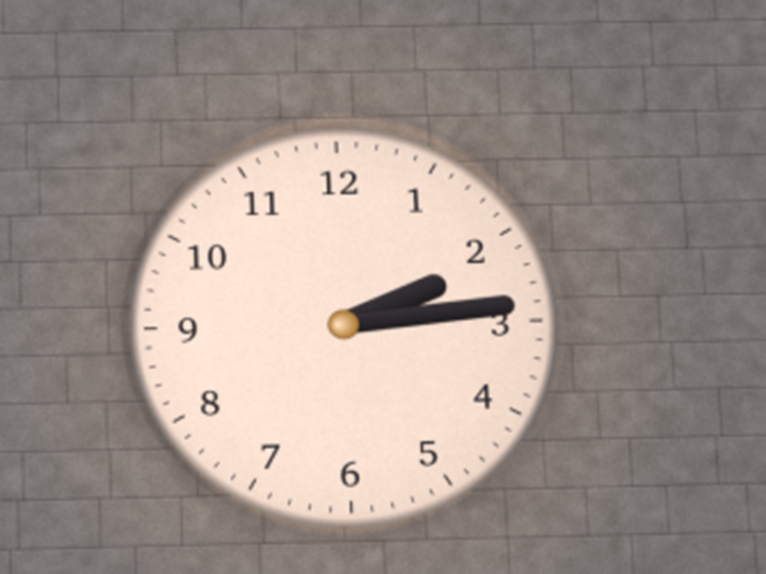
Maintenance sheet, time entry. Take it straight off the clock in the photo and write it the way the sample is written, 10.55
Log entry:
2.14
